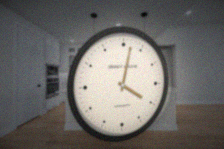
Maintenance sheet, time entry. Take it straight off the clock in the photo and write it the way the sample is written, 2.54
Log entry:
4.02
